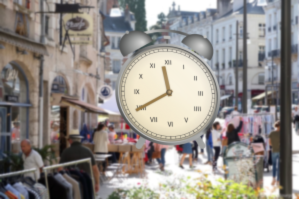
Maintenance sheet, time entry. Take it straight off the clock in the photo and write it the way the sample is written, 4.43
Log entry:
11.40
